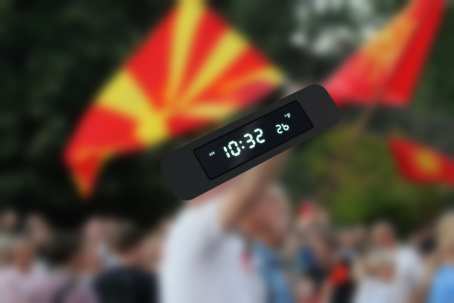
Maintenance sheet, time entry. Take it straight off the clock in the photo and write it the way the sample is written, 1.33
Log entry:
10.32
